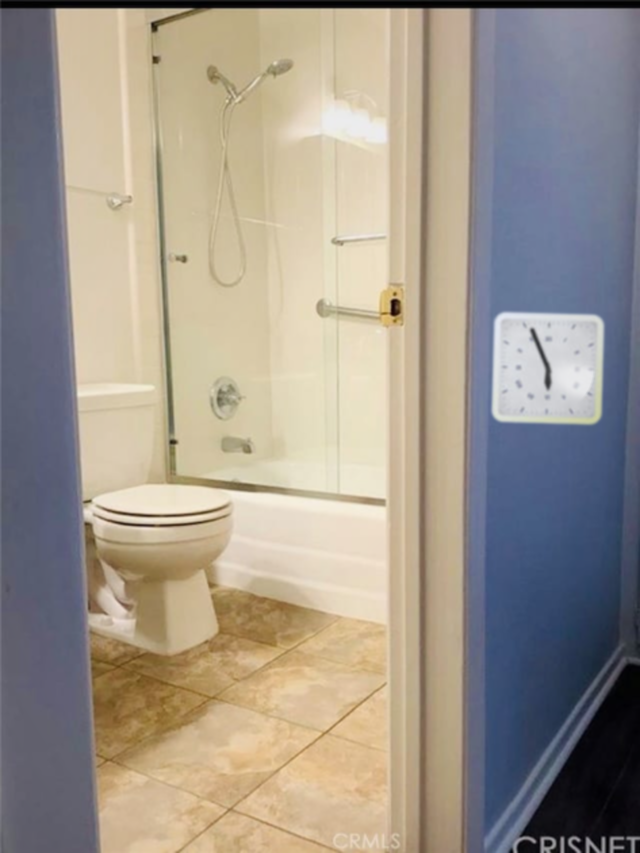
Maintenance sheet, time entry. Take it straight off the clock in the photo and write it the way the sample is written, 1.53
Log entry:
5.56
